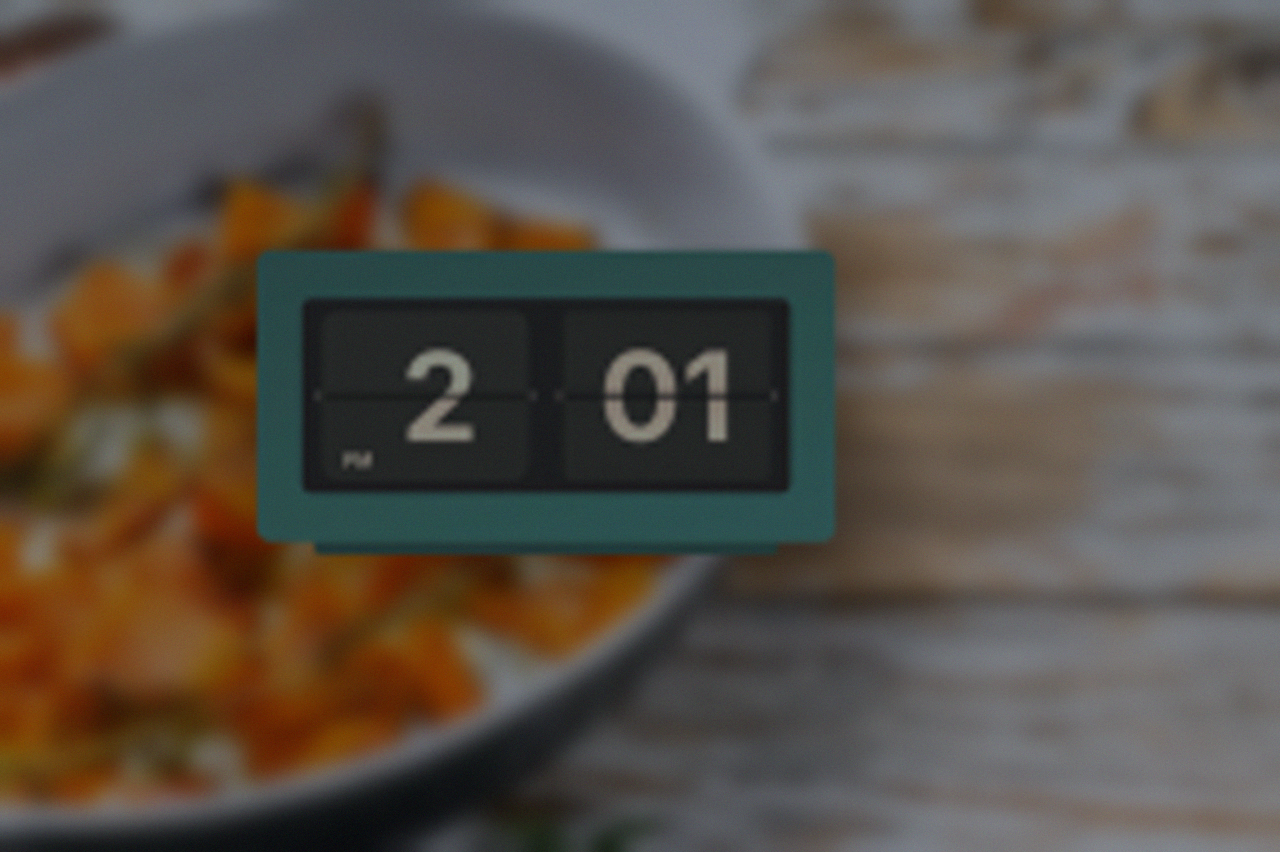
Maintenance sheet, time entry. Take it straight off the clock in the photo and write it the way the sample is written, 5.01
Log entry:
2.01
